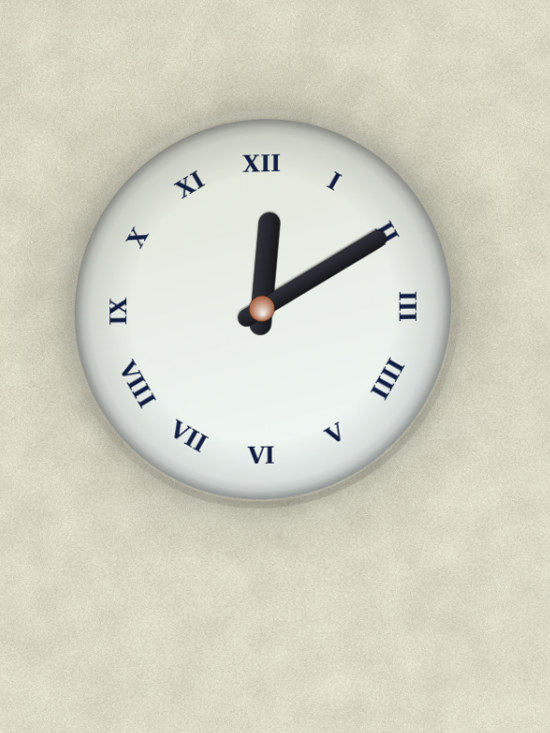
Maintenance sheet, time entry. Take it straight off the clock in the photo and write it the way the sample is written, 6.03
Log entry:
12.10
